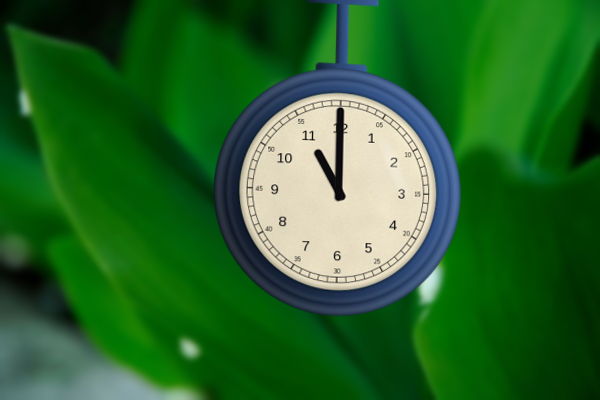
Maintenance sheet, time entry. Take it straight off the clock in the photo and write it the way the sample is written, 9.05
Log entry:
11.00
